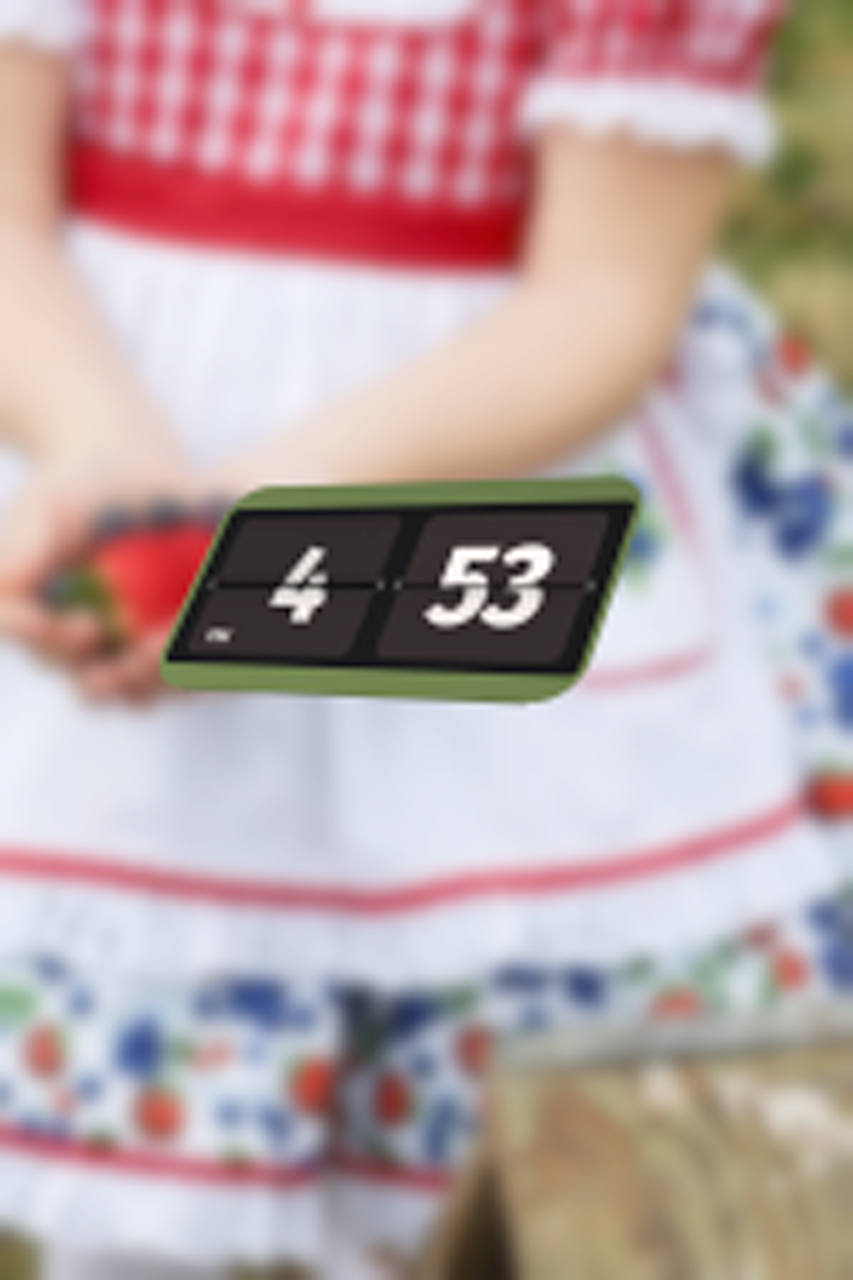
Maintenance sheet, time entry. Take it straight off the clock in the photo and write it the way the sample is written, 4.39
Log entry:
4.53
